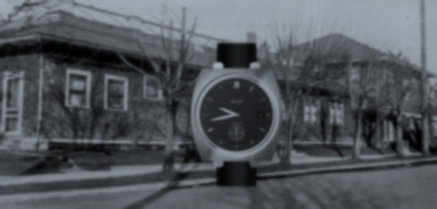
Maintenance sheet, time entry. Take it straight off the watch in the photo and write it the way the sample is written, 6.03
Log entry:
9.43
